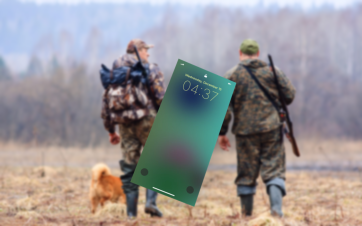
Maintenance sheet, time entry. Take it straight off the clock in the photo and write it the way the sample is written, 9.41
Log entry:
4.37
